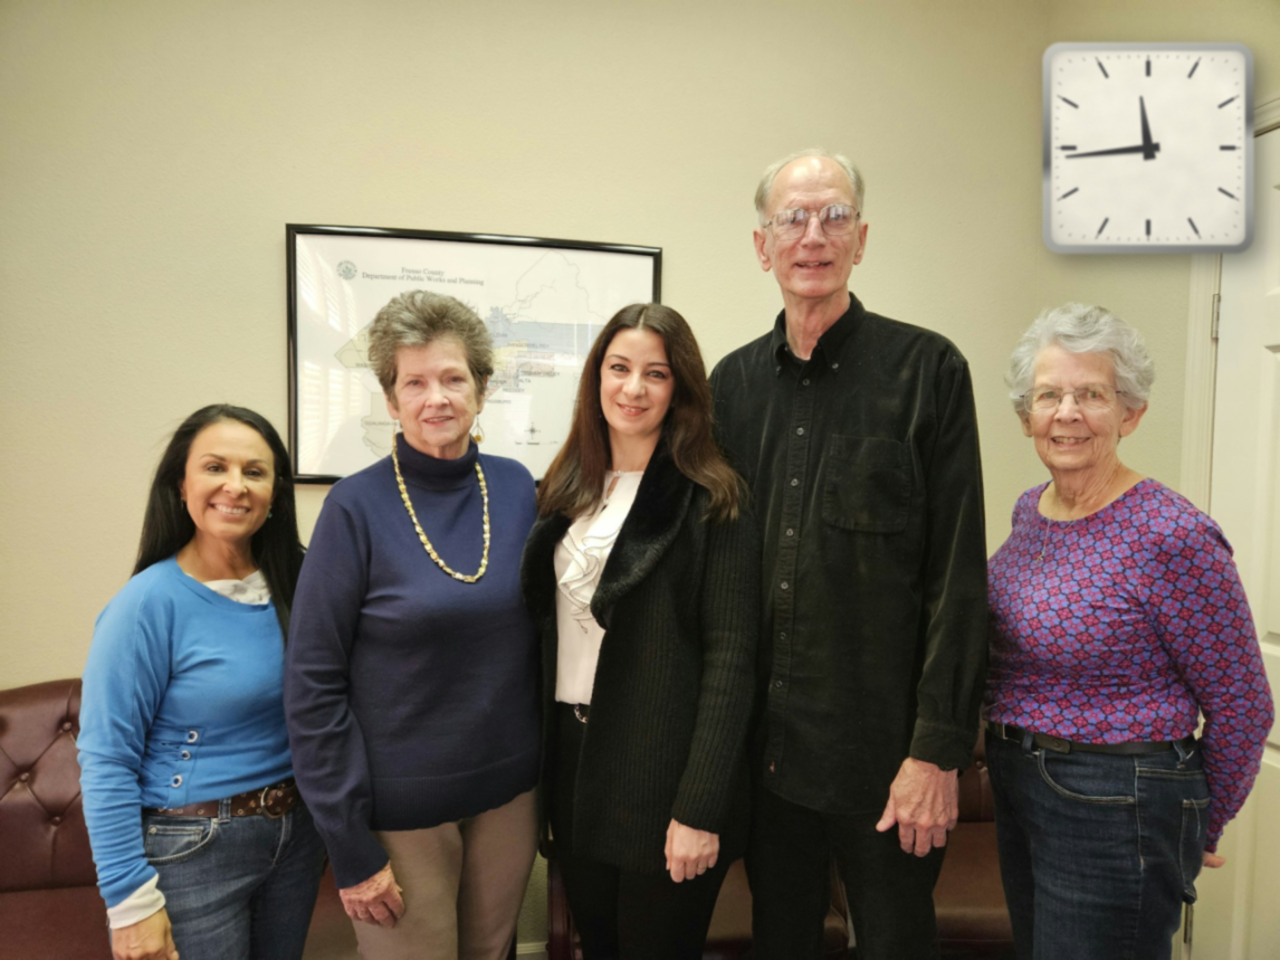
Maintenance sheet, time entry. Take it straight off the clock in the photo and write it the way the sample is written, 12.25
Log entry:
11.44
